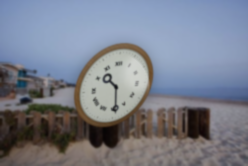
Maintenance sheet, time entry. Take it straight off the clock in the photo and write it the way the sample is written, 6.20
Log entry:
10.29
